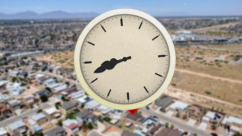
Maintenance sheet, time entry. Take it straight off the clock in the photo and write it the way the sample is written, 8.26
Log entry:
8.42
